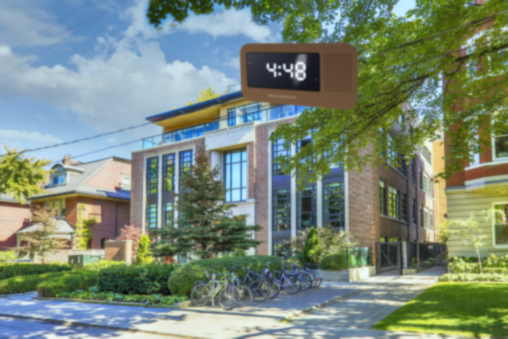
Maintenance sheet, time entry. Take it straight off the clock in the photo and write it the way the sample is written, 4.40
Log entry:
4.48
